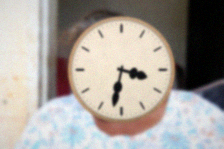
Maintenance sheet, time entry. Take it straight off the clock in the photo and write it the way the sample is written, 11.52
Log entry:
3.32
